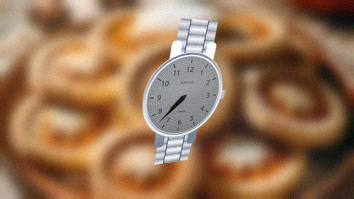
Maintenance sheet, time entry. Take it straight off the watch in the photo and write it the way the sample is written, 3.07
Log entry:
7.37
